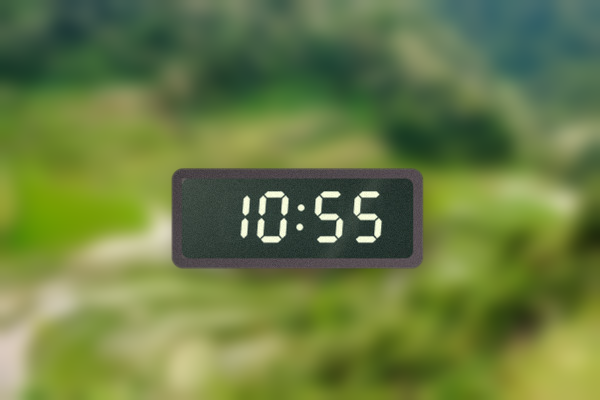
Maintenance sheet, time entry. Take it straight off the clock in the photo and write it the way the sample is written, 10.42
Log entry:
10.55
